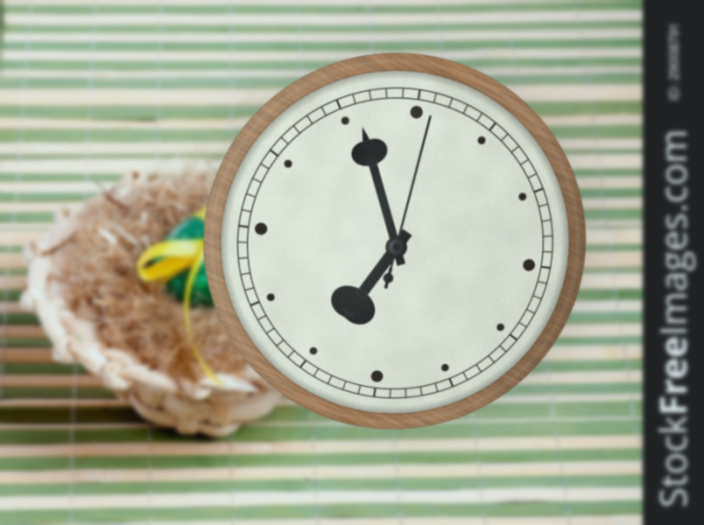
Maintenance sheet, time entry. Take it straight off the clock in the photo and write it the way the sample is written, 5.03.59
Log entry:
6.56.01
